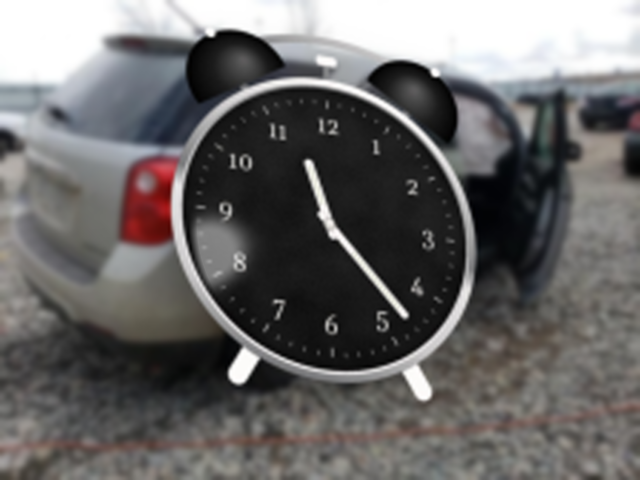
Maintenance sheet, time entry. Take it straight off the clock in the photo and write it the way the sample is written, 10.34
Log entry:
11.23
